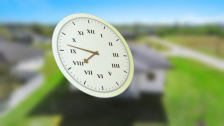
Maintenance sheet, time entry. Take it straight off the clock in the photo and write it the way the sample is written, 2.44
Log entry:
7.47
